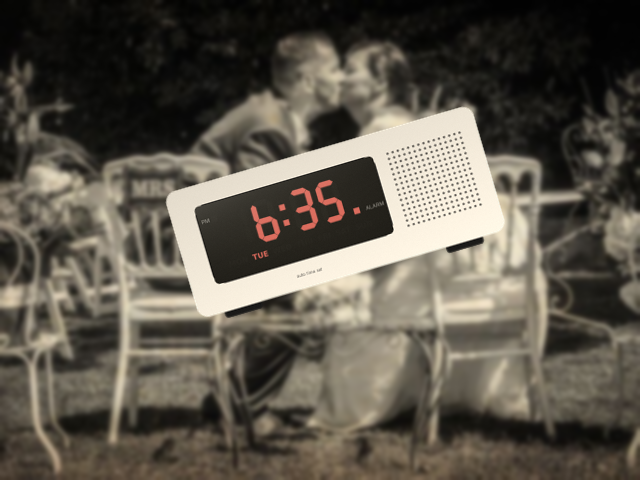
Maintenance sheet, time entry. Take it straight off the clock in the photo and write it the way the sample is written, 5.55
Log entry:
6.35
